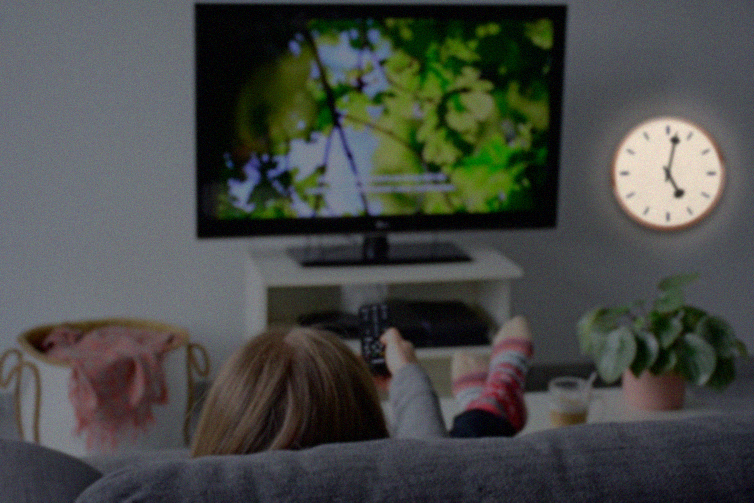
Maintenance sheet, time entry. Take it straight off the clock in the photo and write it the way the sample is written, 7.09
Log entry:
5.02
